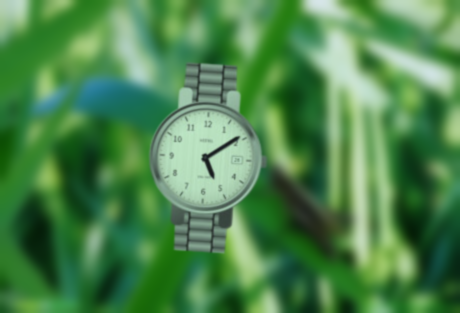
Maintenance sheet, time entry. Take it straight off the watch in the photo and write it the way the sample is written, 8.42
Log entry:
5.09
